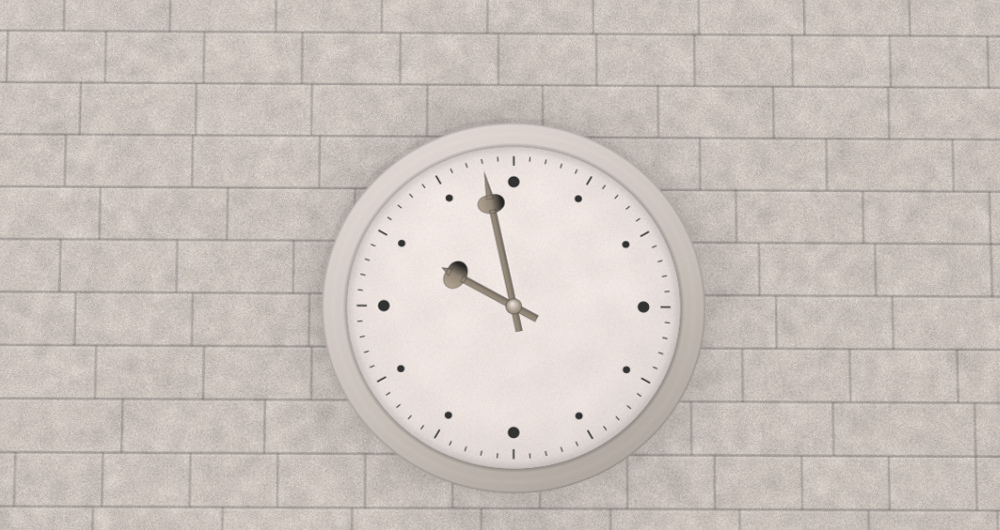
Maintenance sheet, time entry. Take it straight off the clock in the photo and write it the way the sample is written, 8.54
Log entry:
9.58
